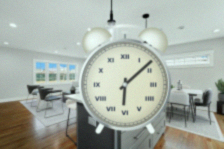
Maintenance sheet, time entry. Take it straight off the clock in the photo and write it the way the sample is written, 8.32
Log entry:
6.08
